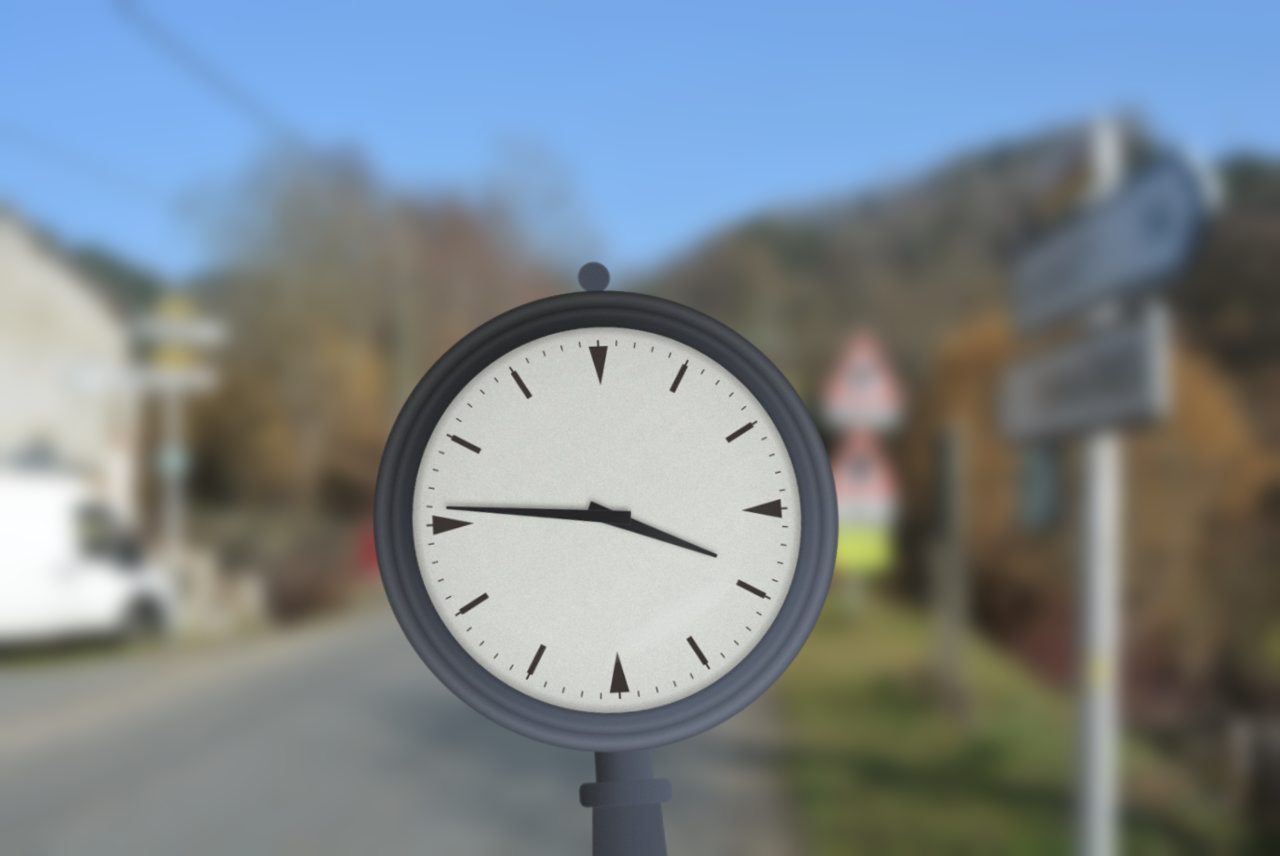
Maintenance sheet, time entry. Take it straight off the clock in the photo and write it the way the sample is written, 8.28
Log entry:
3.46
